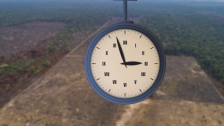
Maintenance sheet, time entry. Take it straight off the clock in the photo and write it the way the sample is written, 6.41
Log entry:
2.57
